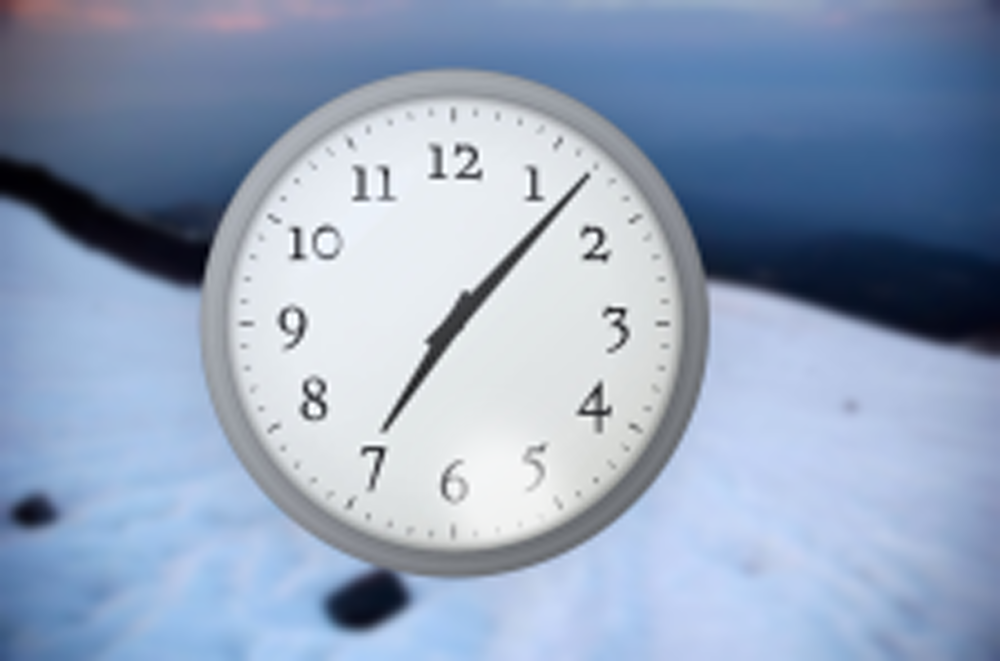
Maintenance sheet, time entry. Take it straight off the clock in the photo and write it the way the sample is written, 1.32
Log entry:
7.07
